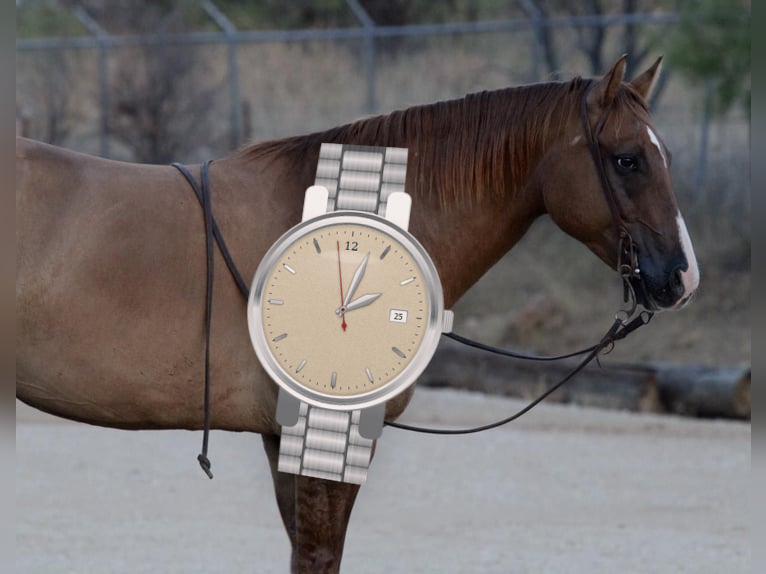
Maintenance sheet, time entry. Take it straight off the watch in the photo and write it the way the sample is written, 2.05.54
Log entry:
2.02.58
